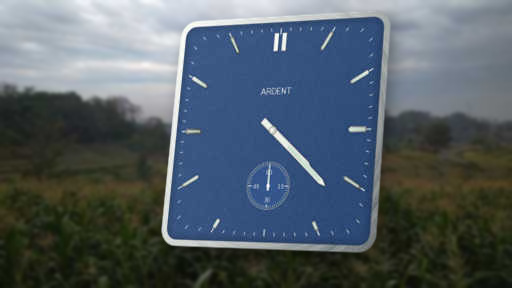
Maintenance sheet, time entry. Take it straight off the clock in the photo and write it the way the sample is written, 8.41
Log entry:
4.22
